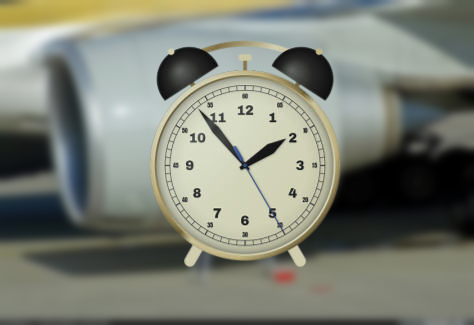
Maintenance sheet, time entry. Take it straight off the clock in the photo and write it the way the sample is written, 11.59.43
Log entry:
1.53.25
